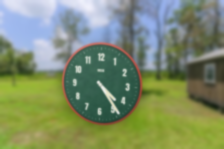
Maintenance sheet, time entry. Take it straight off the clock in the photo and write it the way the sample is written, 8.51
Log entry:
4.24
